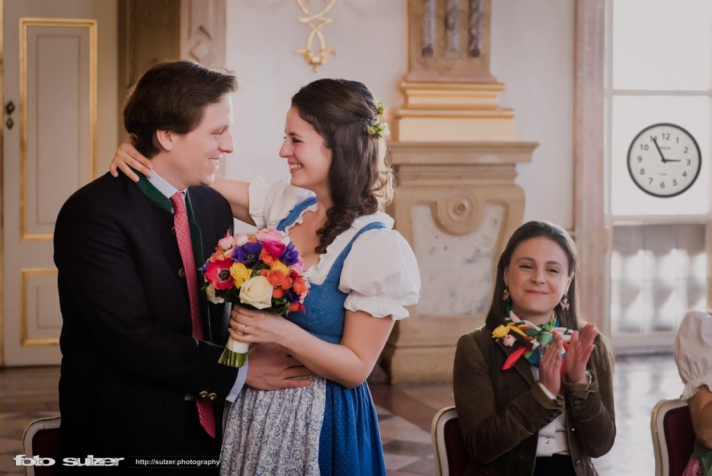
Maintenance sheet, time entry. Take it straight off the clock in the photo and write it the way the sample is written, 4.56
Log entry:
2.55
